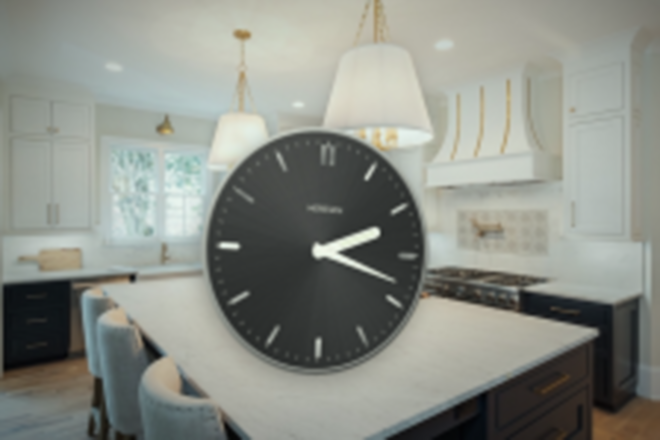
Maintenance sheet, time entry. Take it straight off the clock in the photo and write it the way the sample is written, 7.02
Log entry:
2.18
